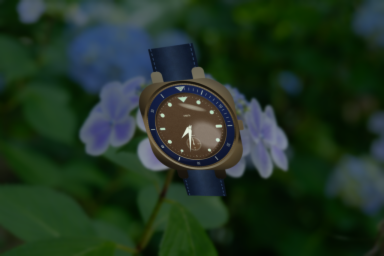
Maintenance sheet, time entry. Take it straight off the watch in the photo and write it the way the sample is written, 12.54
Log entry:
7.32
